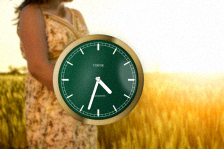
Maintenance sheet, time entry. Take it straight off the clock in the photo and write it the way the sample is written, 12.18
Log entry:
4.33
